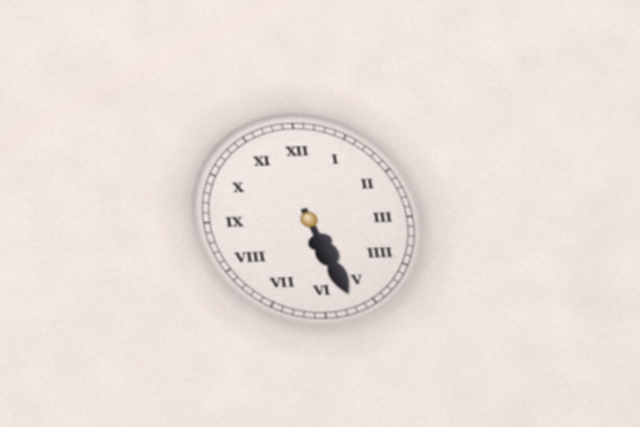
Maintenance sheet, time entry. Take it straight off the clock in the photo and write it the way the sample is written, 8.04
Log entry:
5.27
